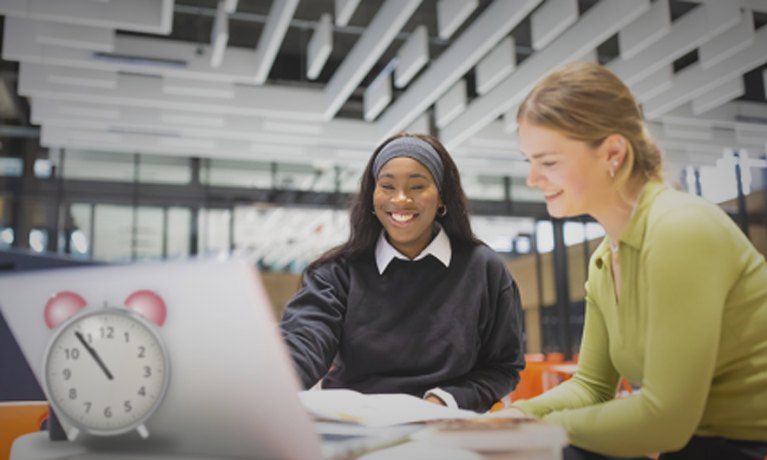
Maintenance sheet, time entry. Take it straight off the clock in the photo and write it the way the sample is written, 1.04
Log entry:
10.54
